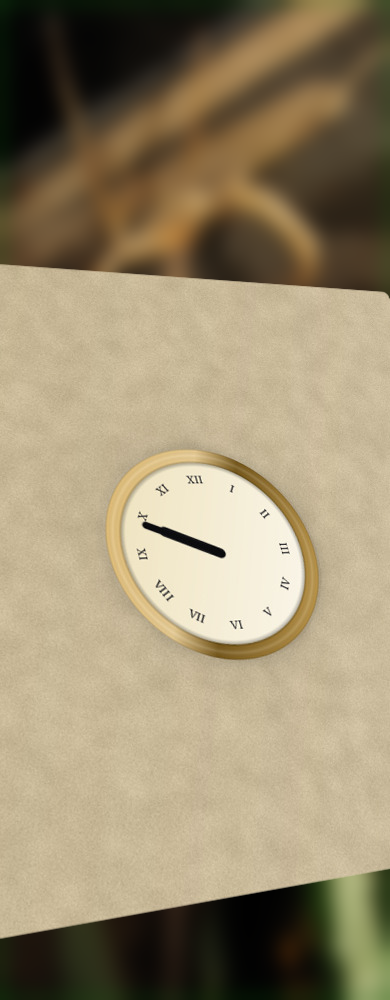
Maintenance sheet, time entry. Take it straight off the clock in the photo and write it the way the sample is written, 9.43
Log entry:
9.49
